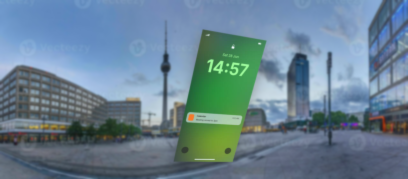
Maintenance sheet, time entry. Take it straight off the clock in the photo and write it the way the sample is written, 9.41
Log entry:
14.57
